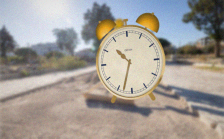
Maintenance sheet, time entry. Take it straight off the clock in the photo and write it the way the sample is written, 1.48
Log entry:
10.33
